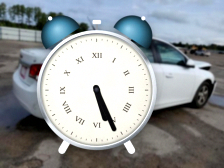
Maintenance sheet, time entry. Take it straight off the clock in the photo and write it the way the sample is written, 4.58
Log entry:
5.26
